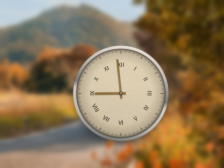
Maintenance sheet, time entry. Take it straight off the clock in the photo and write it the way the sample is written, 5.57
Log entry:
8.59
